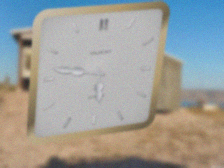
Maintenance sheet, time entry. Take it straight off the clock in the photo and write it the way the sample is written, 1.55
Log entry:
5.47
